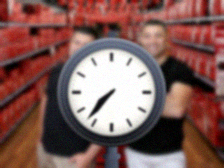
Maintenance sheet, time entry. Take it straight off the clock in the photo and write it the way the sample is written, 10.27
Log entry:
7.37
